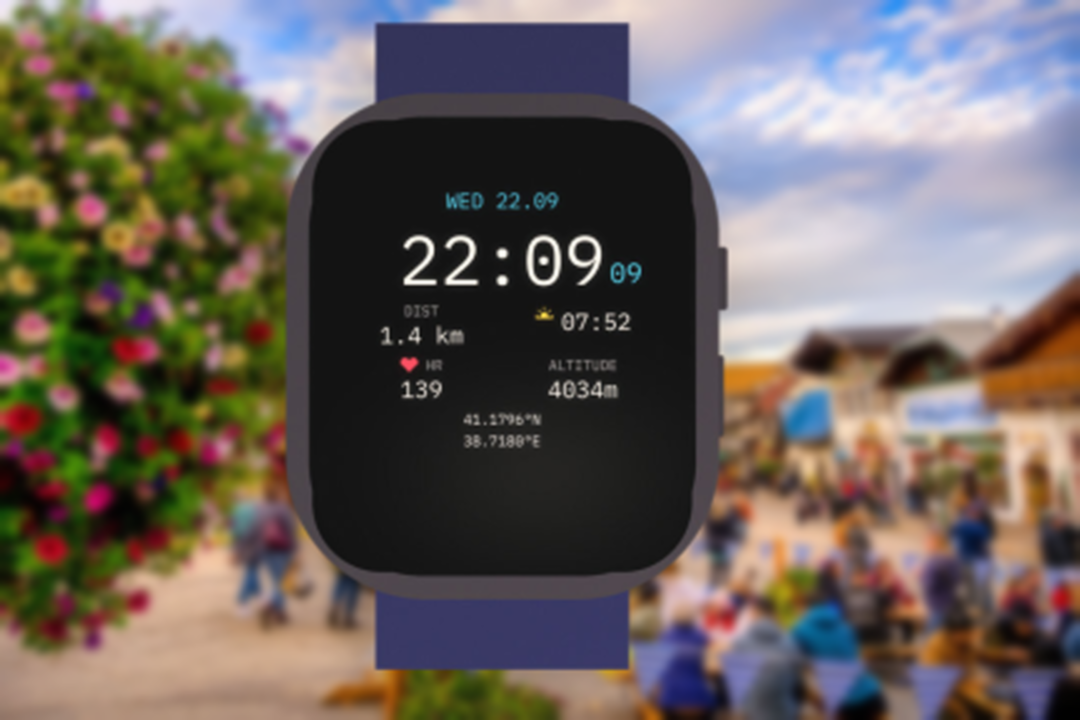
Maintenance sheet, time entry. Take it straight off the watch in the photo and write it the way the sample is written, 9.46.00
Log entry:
22.09.09
